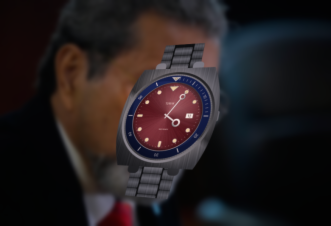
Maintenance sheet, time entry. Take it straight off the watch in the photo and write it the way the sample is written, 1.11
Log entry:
4.05
